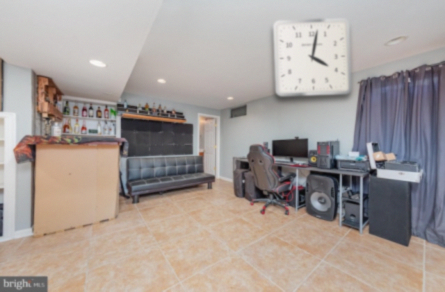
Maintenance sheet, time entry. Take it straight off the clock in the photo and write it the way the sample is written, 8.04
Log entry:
4.02
